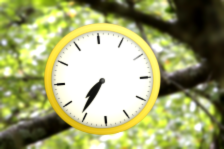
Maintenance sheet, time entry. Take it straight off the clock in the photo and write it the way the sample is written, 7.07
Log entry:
7.36
